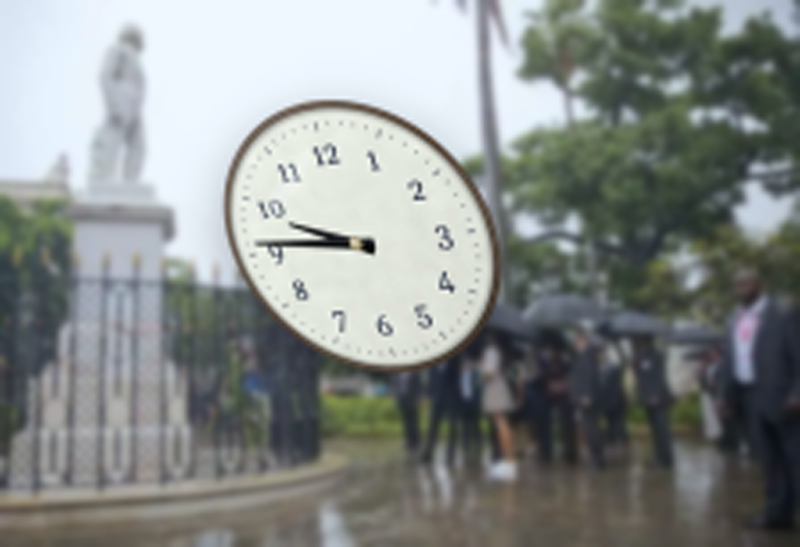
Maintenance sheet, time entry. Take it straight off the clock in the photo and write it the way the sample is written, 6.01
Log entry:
9.46
